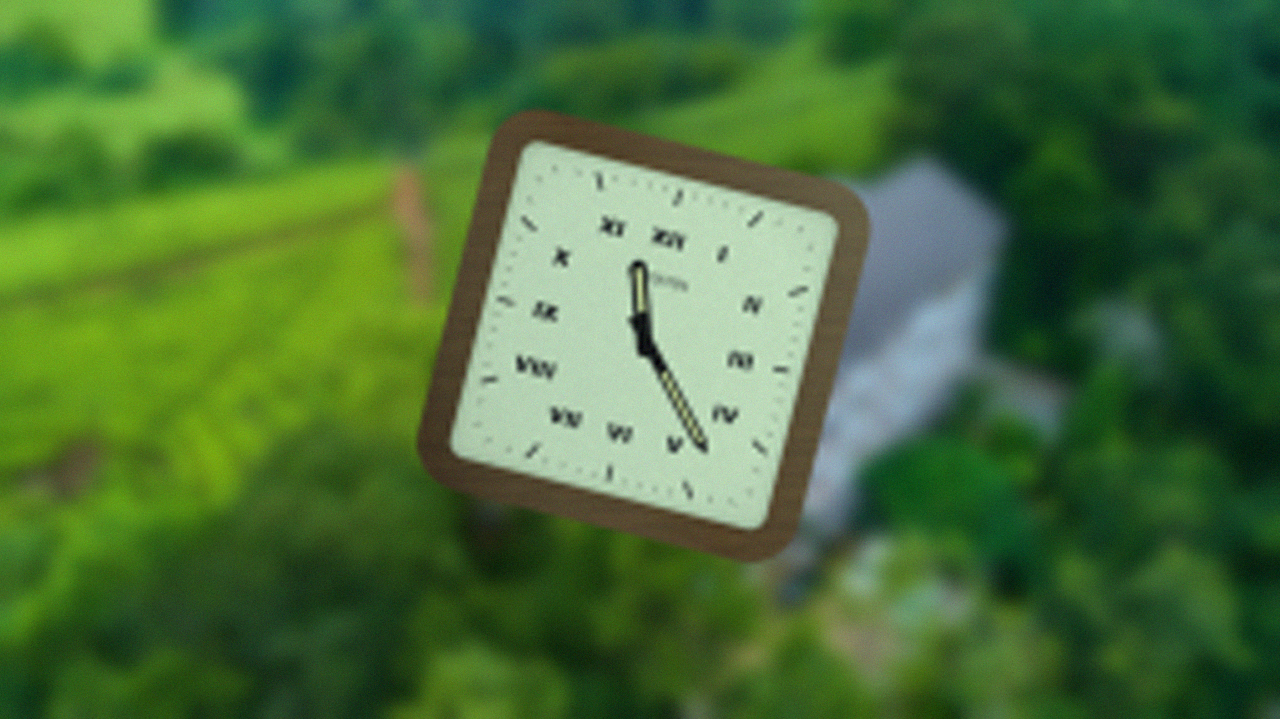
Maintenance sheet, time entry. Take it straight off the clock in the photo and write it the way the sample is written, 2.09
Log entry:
11.23
